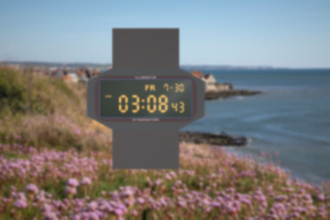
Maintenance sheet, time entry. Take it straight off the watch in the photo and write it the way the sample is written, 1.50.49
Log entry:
3.08.43
